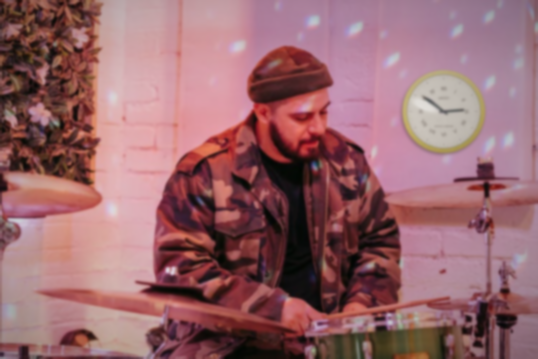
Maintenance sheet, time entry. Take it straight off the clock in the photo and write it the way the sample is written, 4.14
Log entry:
2.51
